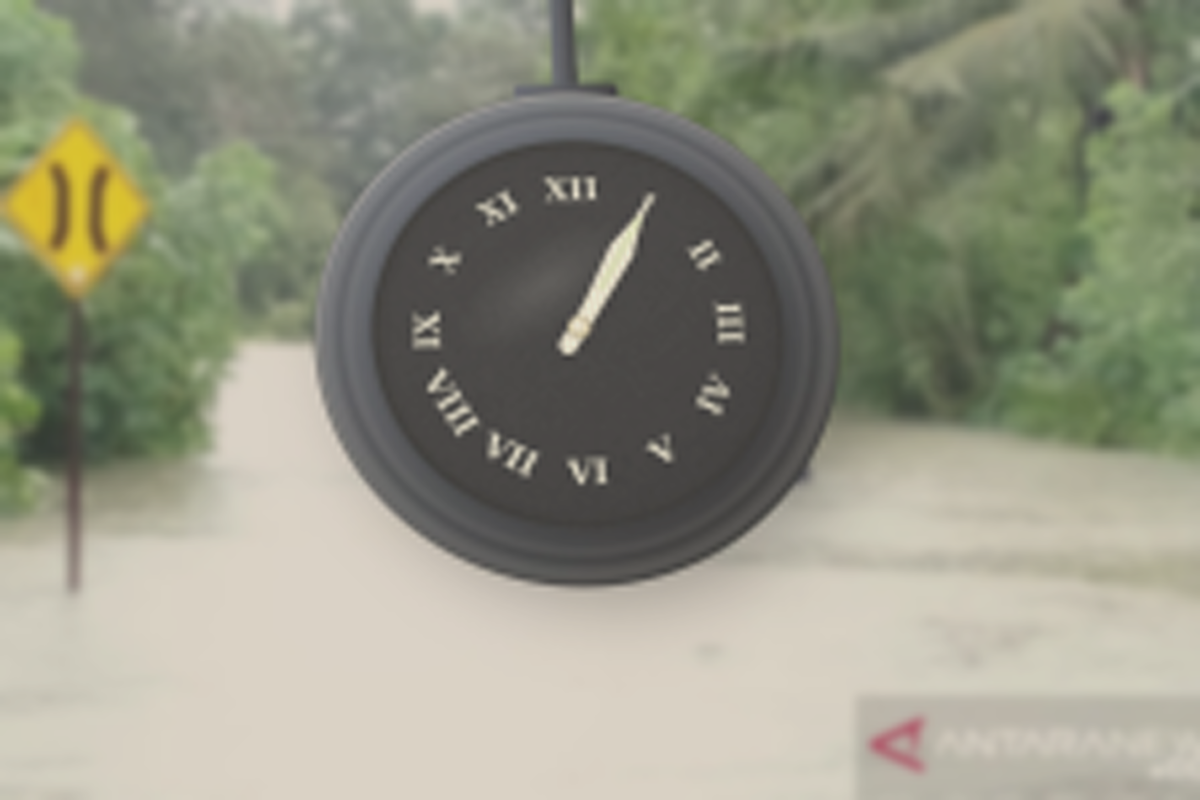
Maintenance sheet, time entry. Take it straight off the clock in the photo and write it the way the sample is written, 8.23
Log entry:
1.05
